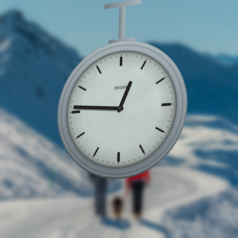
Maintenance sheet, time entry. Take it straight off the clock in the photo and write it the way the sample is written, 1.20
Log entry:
12.46
